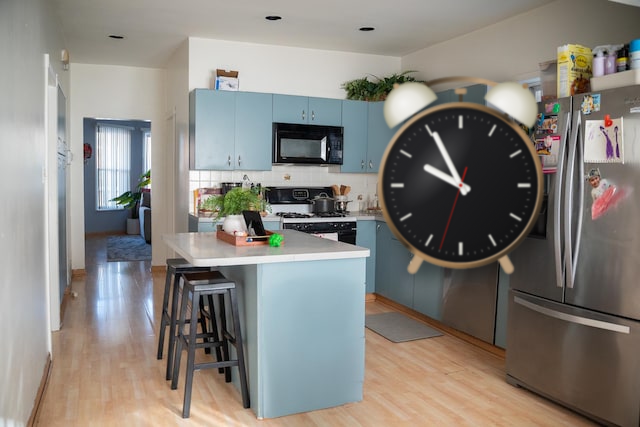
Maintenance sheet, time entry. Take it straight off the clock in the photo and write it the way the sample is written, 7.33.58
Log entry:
9.55.33
